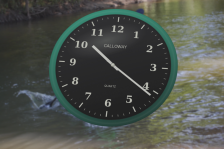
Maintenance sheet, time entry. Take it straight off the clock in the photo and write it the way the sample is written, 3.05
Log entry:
10.21
